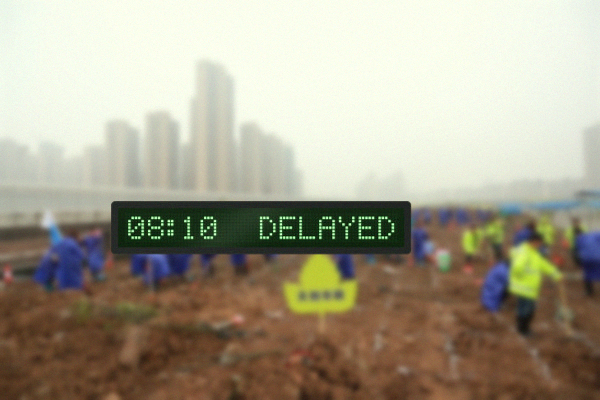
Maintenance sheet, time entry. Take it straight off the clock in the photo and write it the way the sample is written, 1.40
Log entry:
8.10
